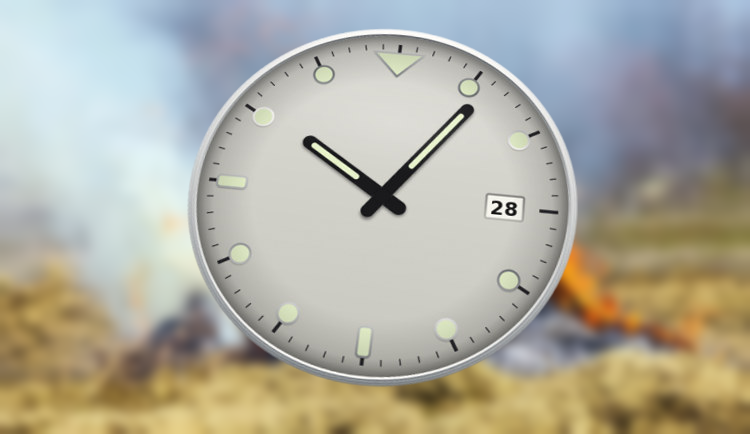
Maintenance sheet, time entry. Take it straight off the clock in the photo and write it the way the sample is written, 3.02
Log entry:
10.06
